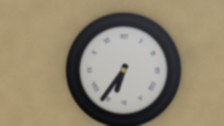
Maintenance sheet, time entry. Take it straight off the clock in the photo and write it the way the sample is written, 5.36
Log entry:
6.36
